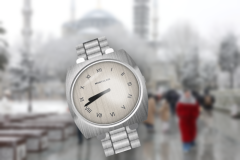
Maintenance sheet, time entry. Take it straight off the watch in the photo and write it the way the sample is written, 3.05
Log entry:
8.42
